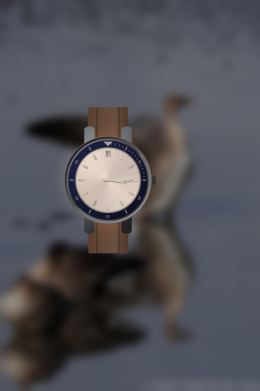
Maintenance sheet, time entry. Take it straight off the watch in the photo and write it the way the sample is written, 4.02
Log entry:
3.15
